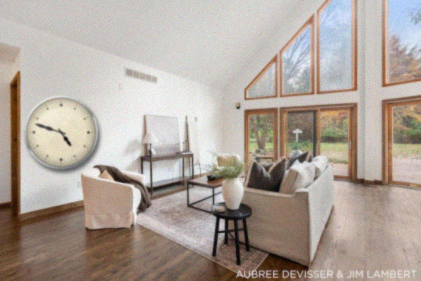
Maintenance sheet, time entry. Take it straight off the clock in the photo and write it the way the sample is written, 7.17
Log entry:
4.48
